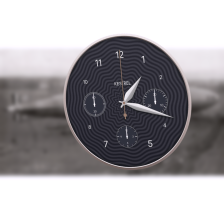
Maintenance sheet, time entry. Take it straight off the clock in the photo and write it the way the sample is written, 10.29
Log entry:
1.18
